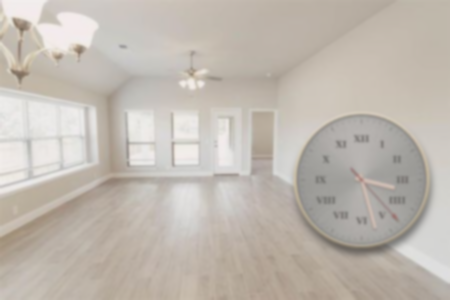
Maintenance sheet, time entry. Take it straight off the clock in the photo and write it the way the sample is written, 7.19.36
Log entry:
3.27.23
